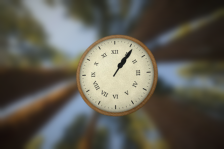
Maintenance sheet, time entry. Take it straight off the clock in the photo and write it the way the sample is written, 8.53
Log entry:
1.06
